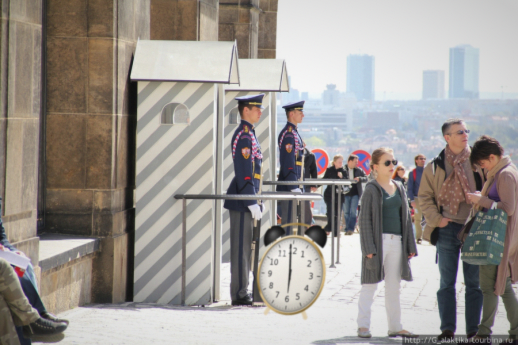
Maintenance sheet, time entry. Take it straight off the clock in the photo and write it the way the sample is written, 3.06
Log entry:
5.59
